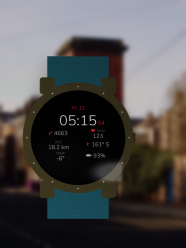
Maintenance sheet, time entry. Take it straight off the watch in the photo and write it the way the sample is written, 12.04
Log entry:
5.15
